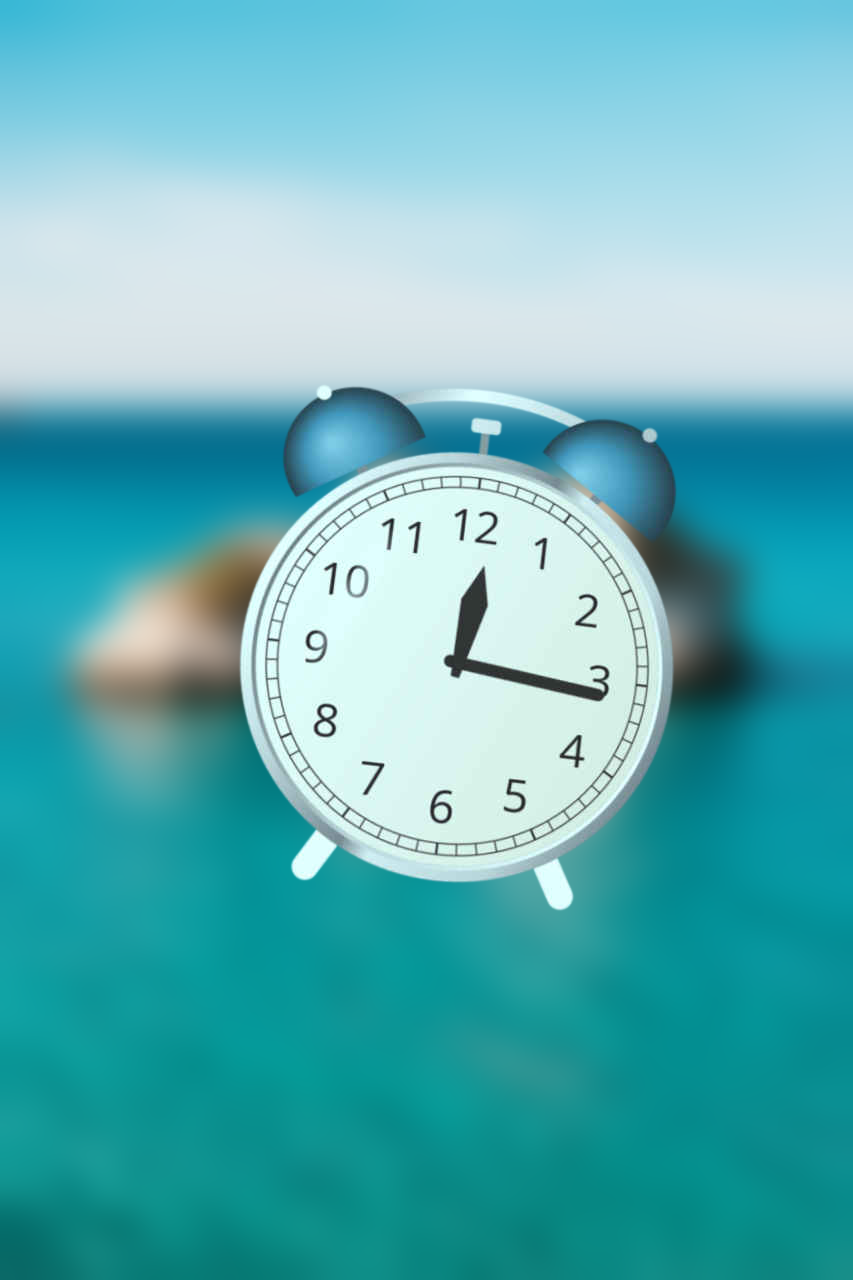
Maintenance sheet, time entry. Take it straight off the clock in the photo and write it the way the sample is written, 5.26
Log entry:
12.16
